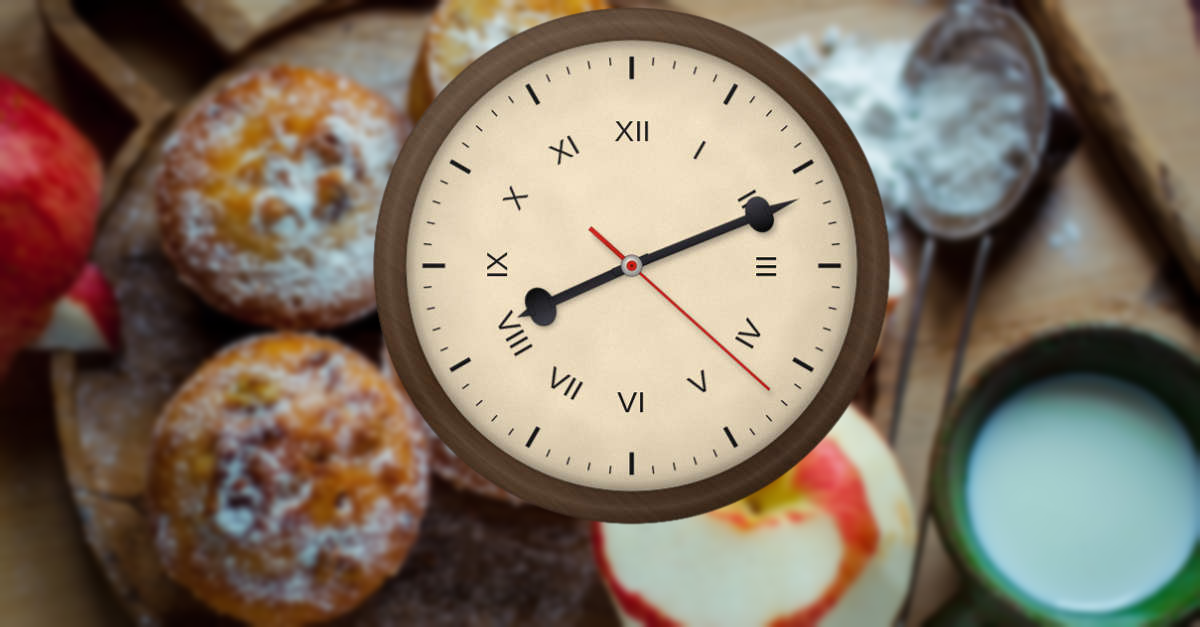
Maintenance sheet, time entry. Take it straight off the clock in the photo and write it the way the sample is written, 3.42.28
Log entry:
8.11.22
